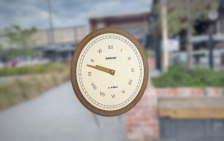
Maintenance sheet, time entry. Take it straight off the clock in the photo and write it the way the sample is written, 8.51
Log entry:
9.48
